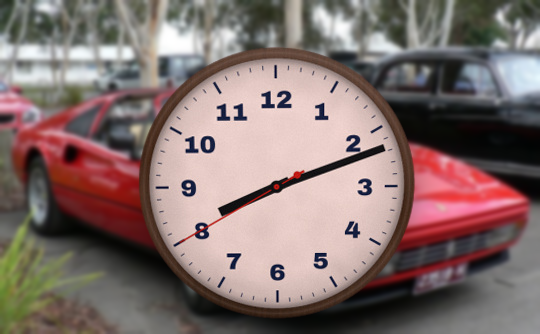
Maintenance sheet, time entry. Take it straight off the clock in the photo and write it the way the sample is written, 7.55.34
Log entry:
8.11.40
